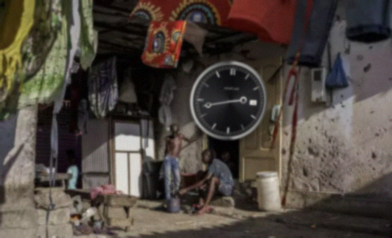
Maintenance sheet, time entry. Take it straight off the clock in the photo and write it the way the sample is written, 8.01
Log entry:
2.43
